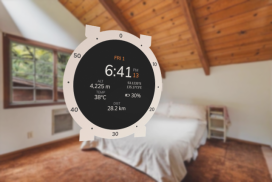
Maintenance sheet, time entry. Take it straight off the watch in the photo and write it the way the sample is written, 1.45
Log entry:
6.41
